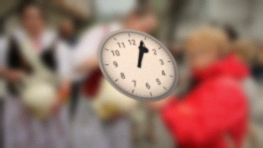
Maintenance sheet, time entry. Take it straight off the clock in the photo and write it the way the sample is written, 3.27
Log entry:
1.04
